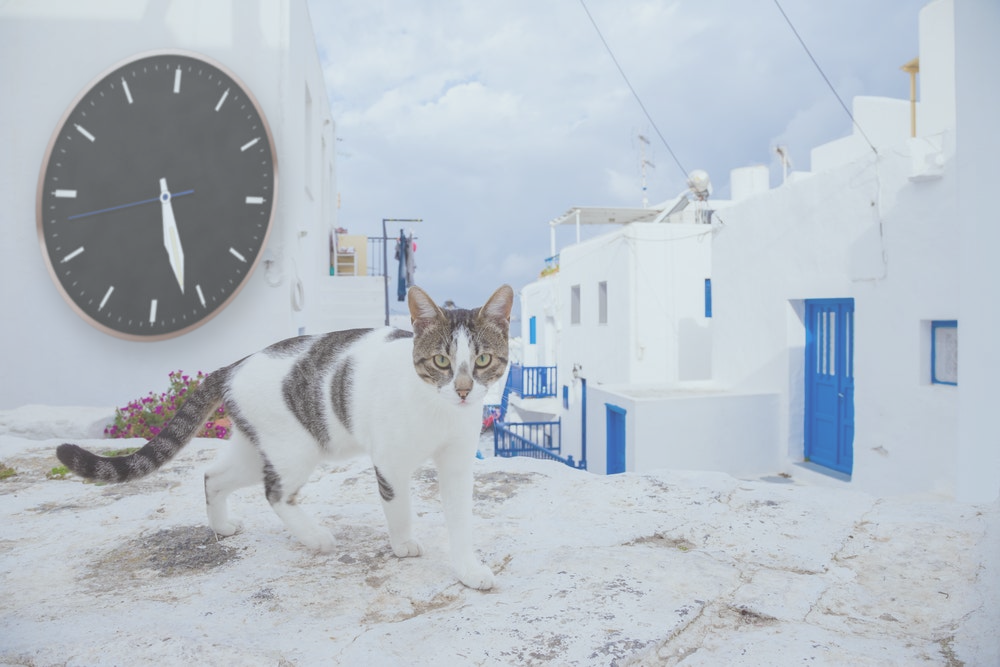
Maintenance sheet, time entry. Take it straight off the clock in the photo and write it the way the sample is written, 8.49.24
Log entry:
5.26.43
